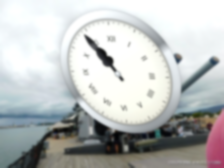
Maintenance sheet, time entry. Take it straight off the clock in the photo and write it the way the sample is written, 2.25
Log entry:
10.54
